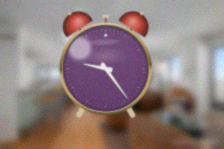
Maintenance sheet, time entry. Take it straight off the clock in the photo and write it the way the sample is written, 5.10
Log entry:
9.24
